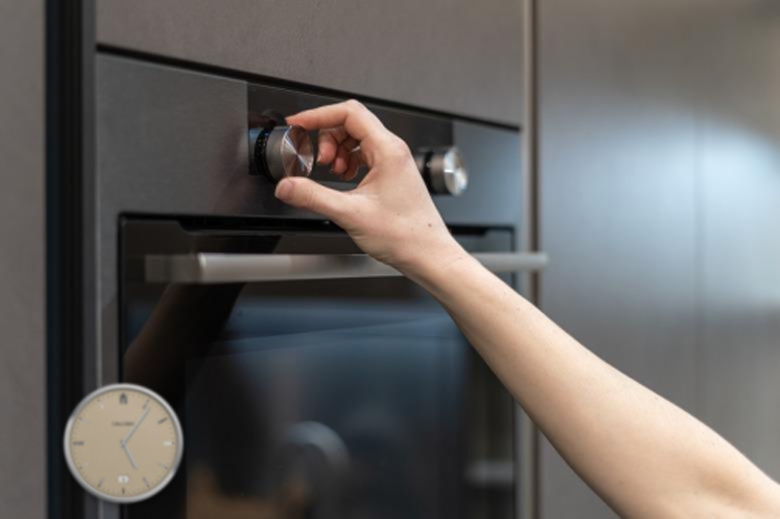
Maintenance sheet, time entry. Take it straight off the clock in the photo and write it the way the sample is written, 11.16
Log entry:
5.06
